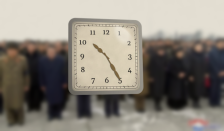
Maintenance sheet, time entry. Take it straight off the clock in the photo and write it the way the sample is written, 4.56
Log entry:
10.25
